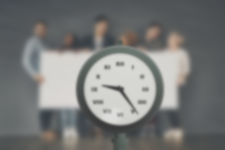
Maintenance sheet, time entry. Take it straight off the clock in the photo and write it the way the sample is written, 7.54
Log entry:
9.24
